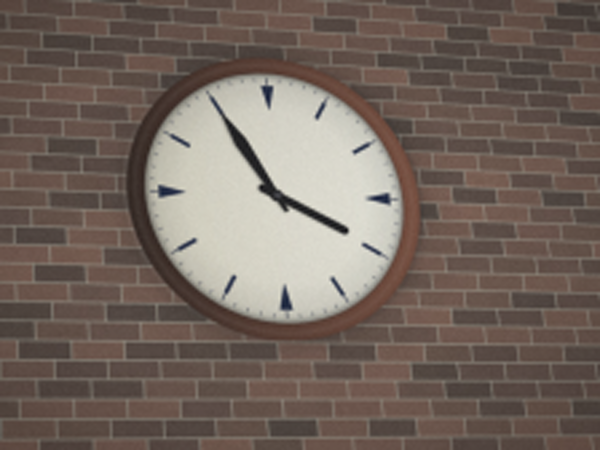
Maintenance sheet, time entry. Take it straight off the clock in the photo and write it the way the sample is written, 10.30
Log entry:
3.55
